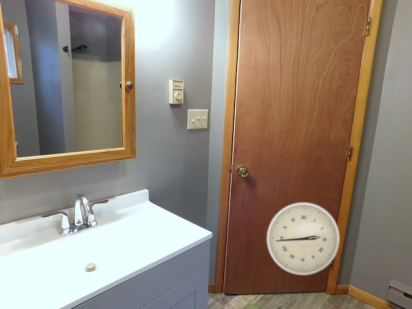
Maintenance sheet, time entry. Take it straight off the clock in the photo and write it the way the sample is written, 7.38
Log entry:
2.44
